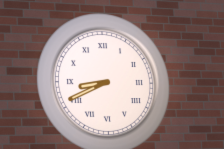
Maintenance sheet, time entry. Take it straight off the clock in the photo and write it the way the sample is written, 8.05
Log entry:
8.41
